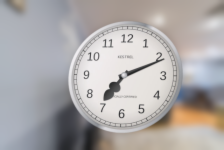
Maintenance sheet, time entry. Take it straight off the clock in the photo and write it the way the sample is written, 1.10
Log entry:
7.11
